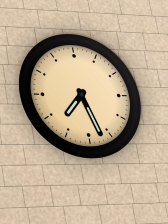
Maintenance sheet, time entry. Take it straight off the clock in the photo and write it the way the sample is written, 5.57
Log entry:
7.27
